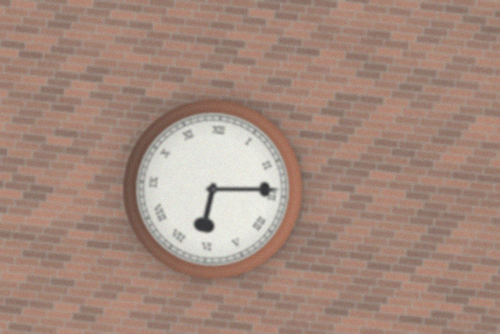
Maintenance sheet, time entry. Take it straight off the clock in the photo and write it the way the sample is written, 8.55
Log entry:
6.14
